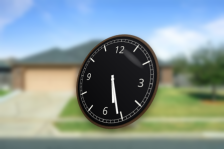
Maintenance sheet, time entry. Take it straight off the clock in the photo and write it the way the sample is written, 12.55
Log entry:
5.26
